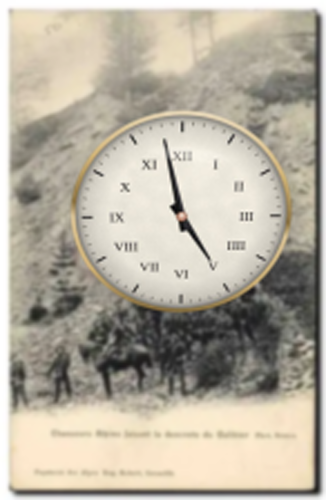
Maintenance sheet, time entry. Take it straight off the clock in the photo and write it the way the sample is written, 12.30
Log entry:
4.58
